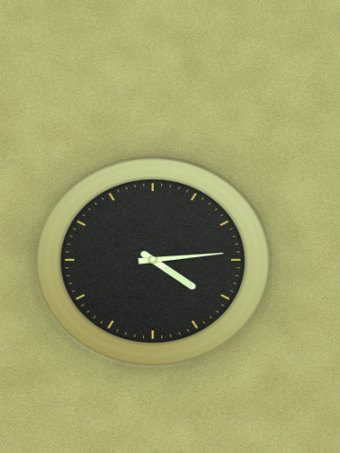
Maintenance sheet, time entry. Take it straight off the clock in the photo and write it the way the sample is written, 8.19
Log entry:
4.14
